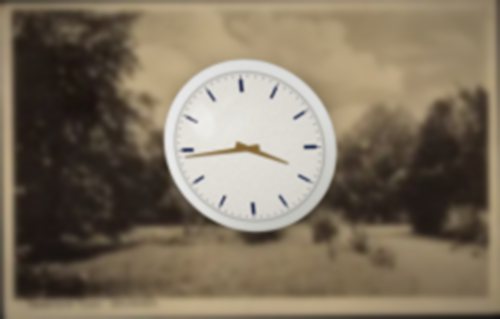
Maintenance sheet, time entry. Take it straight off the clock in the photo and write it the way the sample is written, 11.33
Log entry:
3.44
